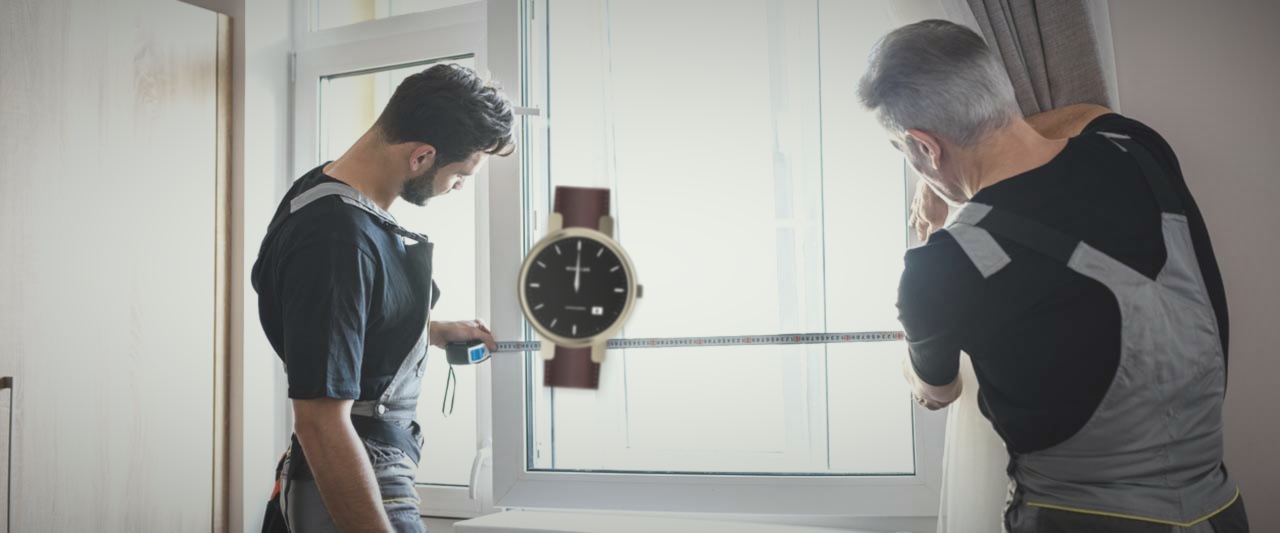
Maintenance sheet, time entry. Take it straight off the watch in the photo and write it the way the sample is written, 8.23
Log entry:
12.00
